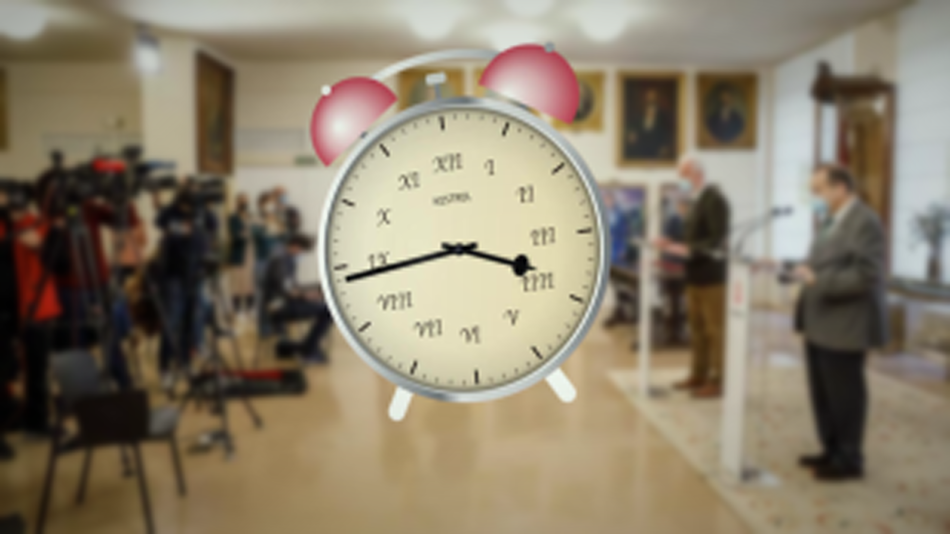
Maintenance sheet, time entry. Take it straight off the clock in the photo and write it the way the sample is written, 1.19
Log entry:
3.44
